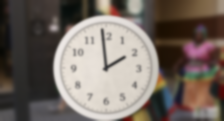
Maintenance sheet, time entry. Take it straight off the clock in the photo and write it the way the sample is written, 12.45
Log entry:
1.59
